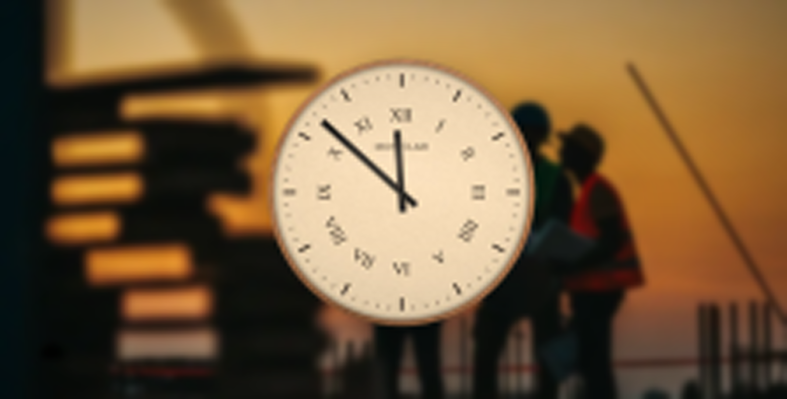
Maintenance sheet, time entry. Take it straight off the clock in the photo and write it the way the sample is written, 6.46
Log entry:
11.52
